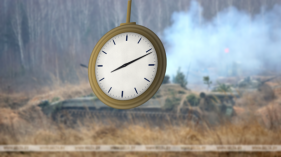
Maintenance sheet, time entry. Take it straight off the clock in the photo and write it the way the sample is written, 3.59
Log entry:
8.11
